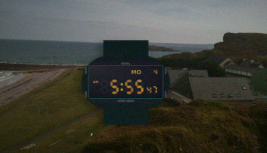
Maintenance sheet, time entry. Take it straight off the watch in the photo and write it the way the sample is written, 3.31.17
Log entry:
5.55.47
